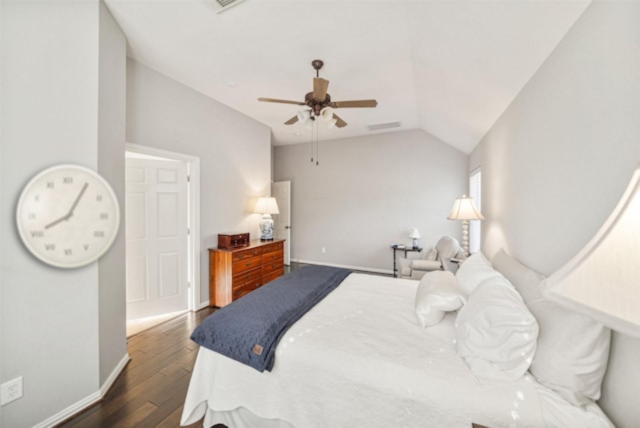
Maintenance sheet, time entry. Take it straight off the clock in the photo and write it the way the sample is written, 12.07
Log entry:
8.05
